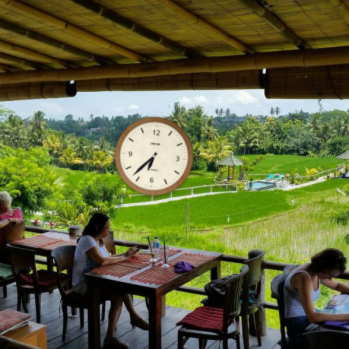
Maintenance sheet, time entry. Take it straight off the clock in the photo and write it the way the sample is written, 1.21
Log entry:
6.37
